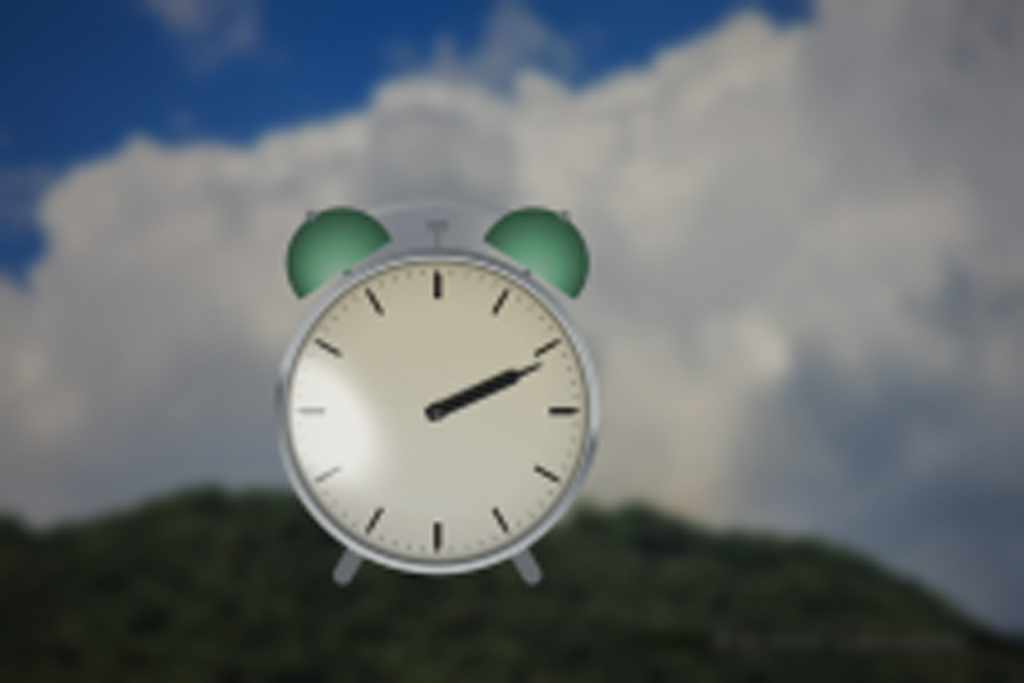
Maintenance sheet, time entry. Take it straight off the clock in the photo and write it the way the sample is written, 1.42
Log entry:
2.11
